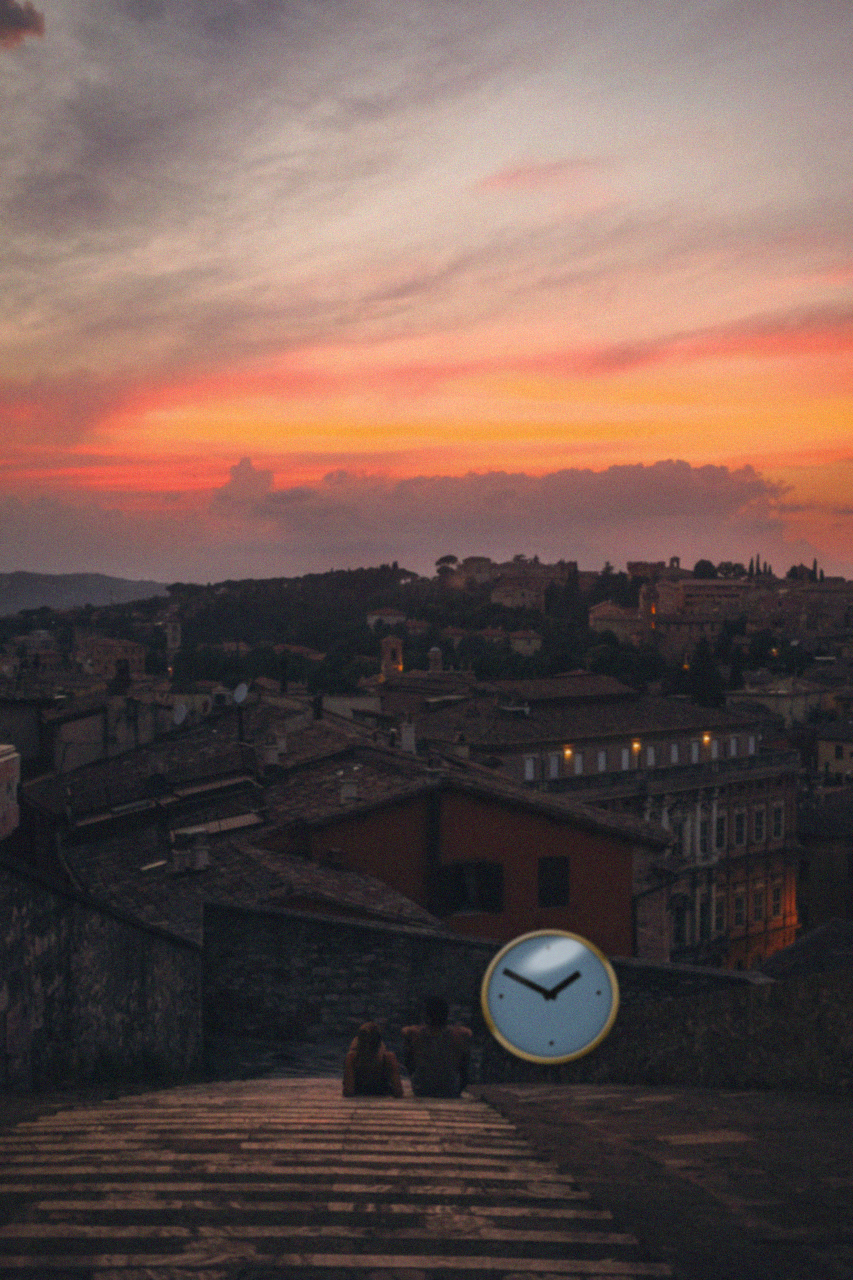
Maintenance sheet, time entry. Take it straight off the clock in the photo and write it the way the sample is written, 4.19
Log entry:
1.50
